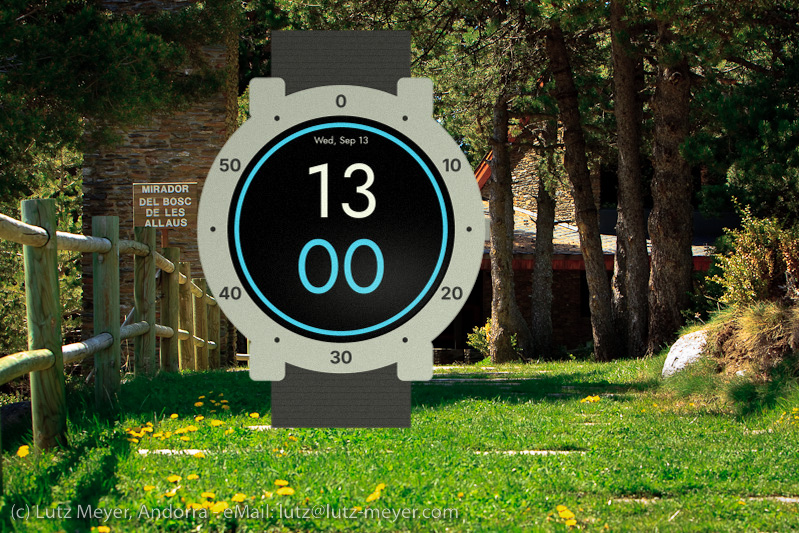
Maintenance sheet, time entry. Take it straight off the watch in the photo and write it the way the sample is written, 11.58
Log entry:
13.00
